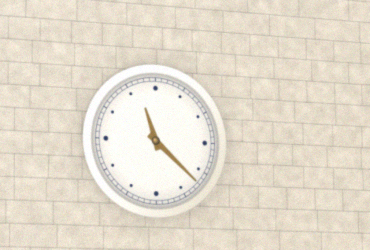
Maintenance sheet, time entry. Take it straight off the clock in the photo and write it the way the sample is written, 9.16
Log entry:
11.22
